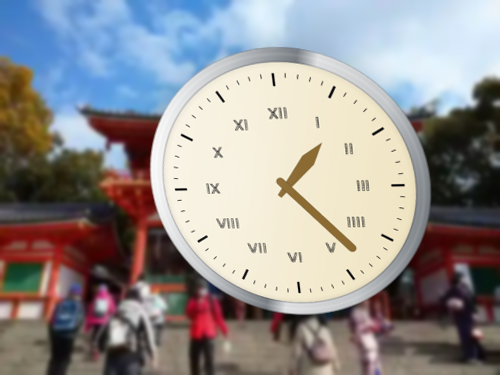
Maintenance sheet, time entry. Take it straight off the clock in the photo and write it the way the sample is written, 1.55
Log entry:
1.23
